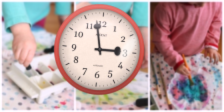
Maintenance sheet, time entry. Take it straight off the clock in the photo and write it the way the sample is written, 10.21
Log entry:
2.58
